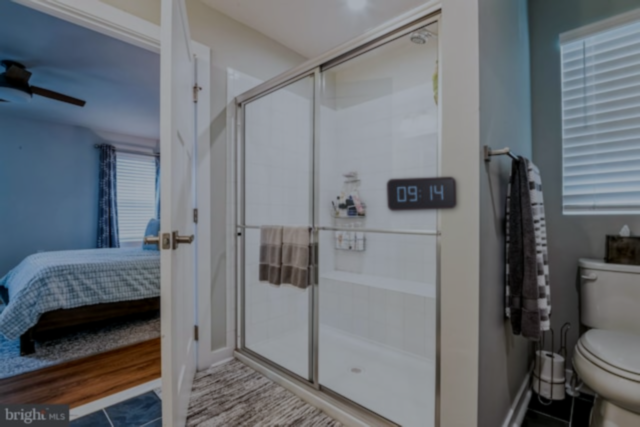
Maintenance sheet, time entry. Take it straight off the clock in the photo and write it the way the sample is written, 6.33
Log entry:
9.14
